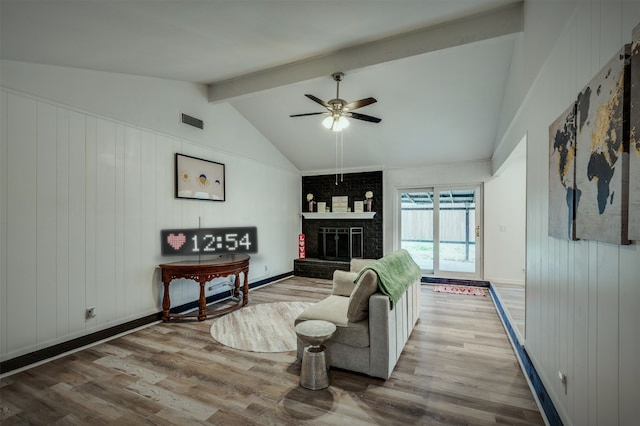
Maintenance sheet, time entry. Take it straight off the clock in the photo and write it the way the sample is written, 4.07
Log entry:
12.54
